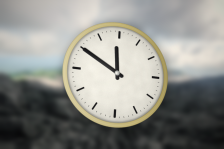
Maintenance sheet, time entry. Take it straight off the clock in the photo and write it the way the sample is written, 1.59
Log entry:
11.50
